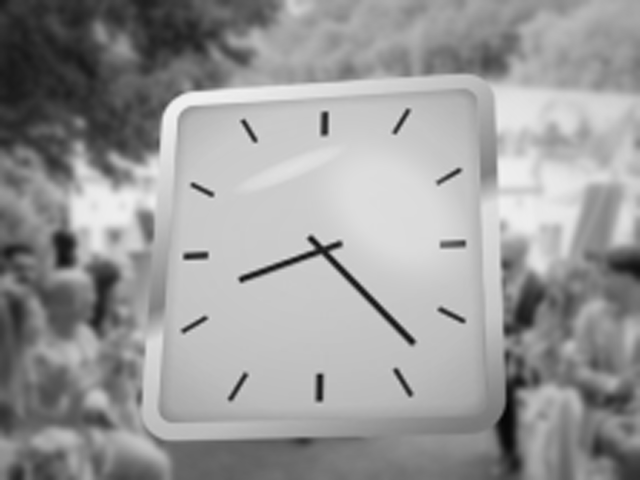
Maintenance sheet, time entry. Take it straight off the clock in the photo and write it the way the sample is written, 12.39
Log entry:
8.23
